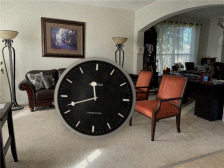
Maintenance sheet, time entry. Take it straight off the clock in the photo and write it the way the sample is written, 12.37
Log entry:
11.42
